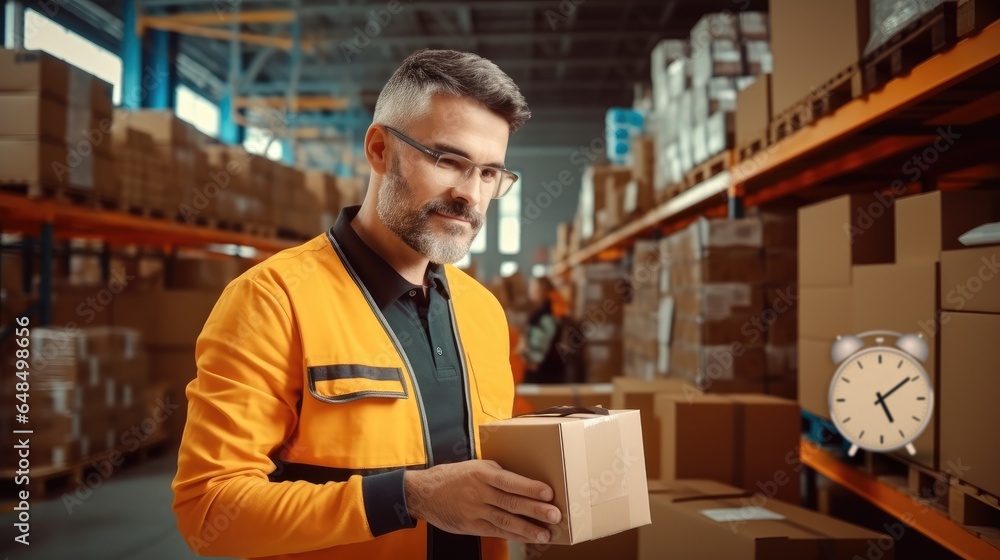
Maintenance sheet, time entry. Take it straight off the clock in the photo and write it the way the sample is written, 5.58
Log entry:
5.09
